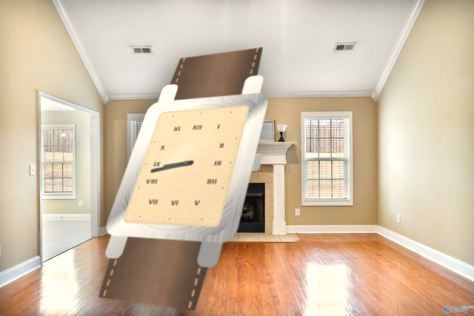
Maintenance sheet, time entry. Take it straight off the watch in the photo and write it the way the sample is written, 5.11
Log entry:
8.43
